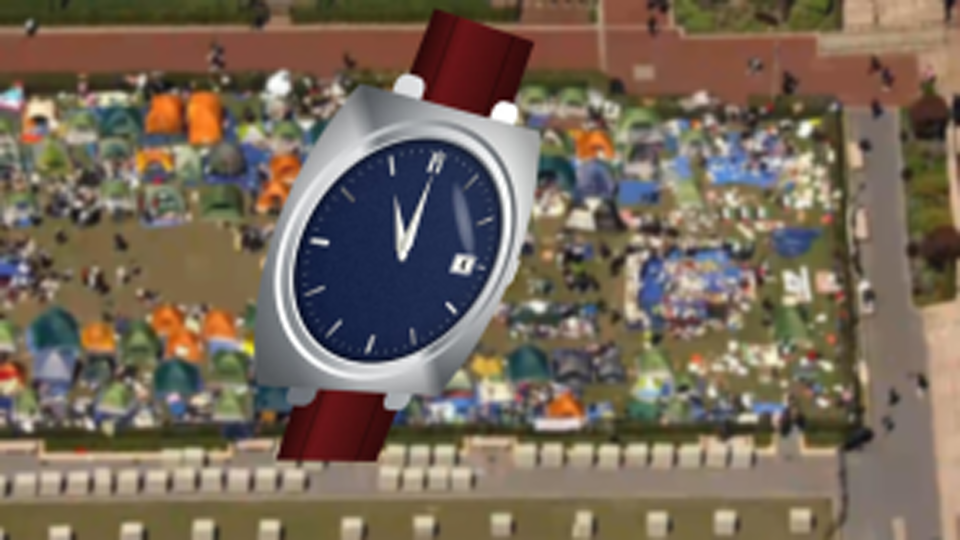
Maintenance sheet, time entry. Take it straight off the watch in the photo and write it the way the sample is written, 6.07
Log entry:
11.00
